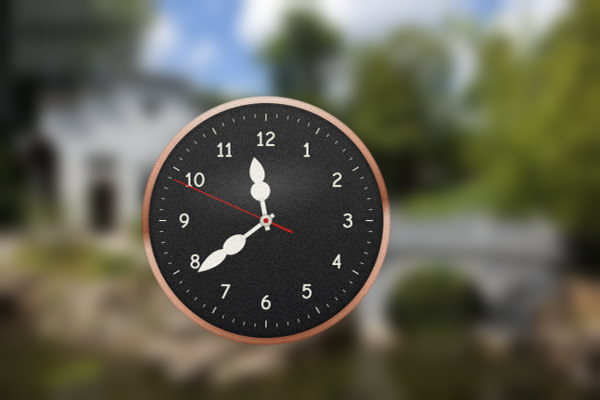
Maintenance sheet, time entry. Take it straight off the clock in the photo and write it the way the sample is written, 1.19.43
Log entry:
11.38.49
